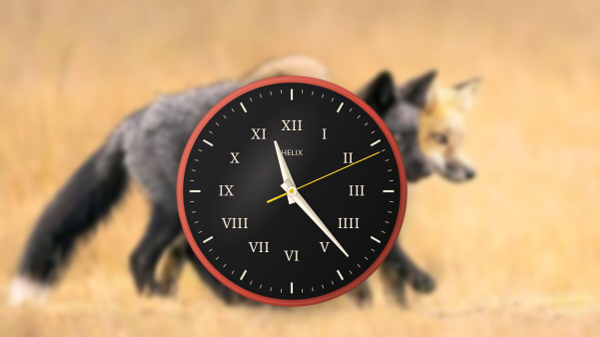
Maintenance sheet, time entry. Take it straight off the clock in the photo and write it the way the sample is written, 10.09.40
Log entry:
11.23.11
